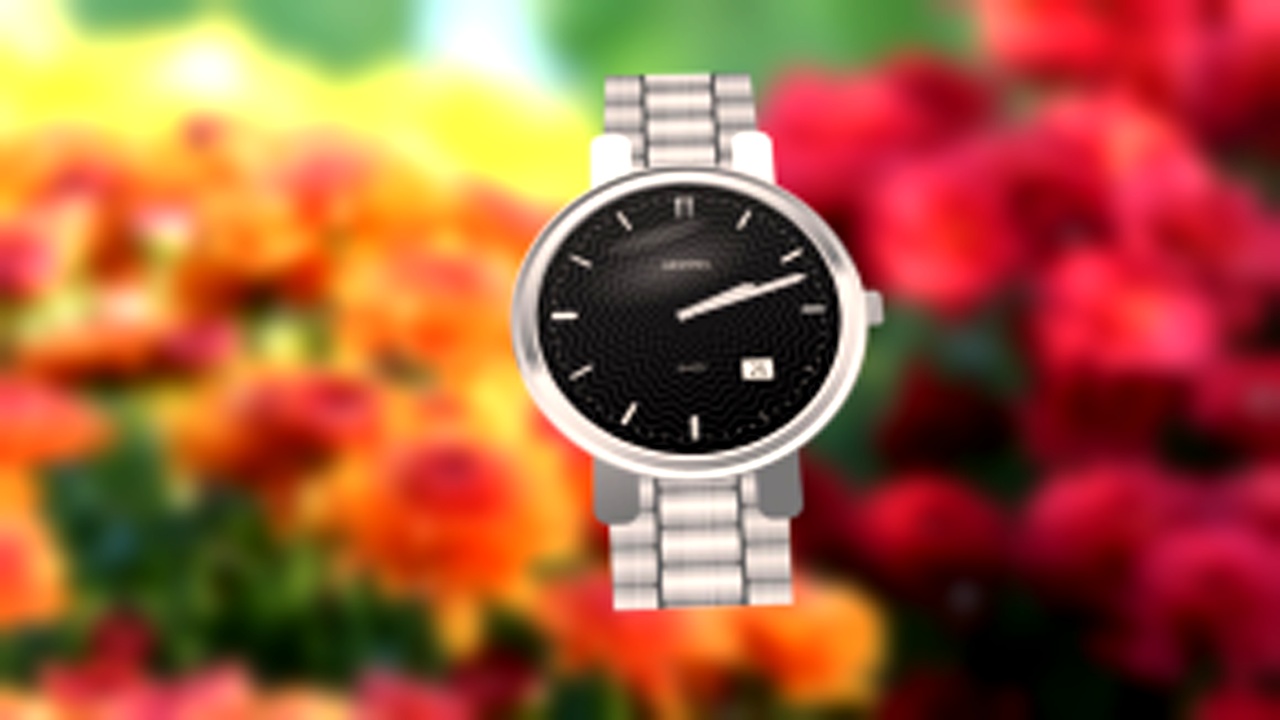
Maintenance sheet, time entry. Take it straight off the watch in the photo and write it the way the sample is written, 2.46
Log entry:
2.12
